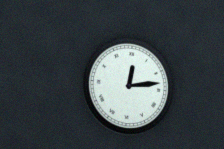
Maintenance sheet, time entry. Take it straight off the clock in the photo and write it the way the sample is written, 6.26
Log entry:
12.13
